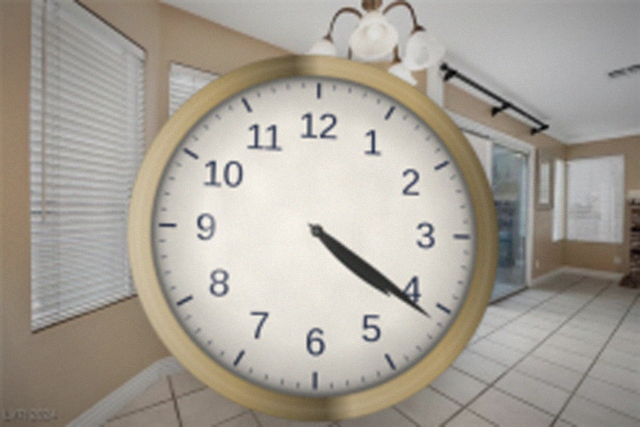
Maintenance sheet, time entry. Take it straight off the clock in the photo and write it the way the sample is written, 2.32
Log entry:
4.21
